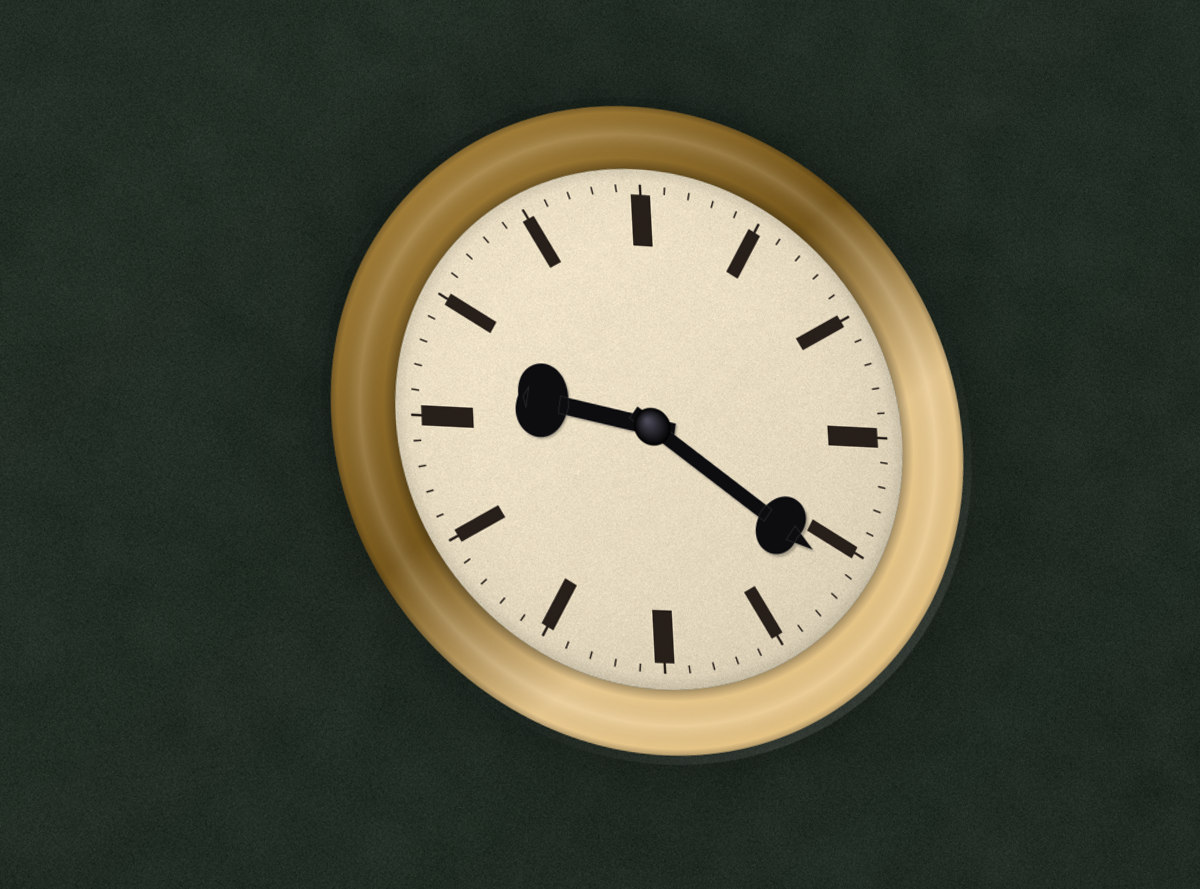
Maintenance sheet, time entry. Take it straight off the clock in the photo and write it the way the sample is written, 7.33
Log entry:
9.21
